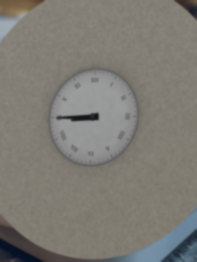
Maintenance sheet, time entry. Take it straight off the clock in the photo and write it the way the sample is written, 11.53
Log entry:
8.45
